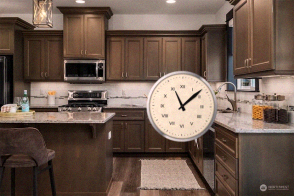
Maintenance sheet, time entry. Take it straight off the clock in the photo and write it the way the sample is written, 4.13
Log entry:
11.08
